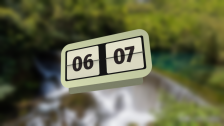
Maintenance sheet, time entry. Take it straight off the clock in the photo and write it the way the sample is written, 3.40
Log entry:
6.07
